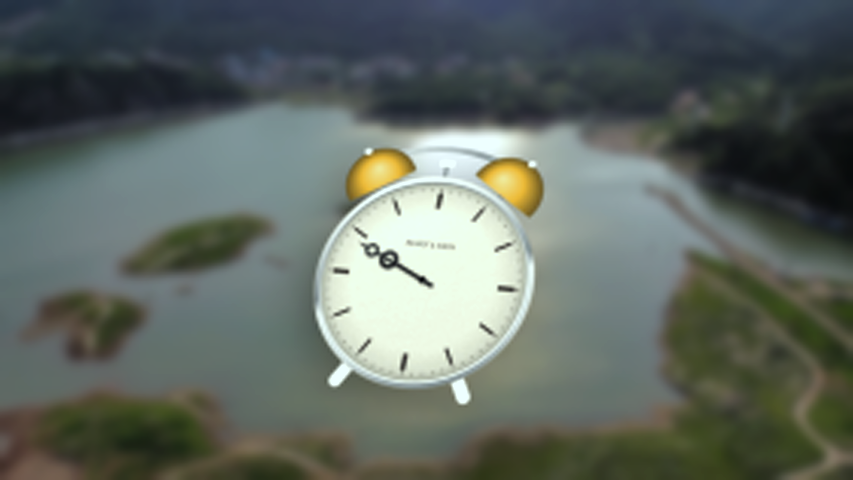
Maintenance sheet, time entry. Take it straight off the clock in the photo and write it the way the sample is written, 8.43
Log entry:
9.49
